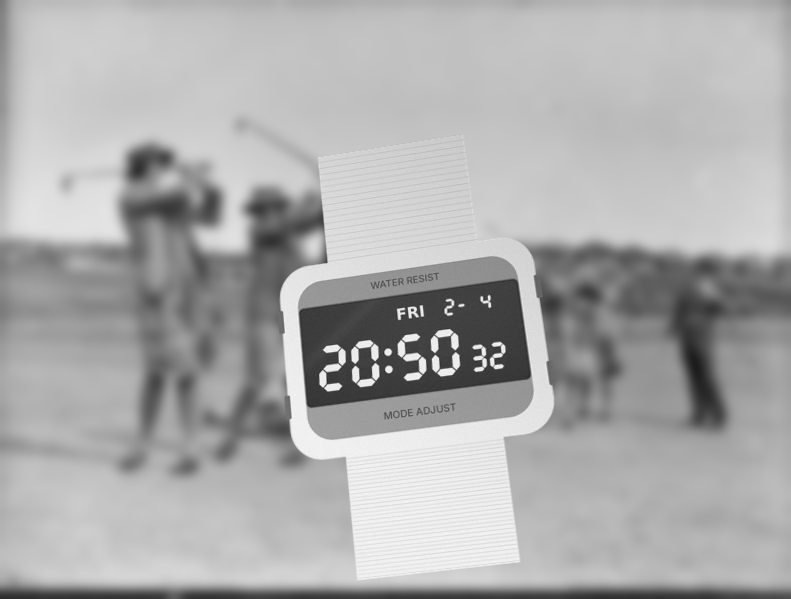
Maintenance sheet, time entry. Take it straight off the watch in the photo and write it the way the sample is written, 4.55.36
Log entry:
20.50.32
